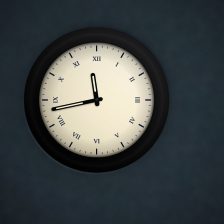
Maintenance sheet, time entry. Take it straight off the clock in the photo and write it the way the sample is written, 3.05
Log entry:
11.43
